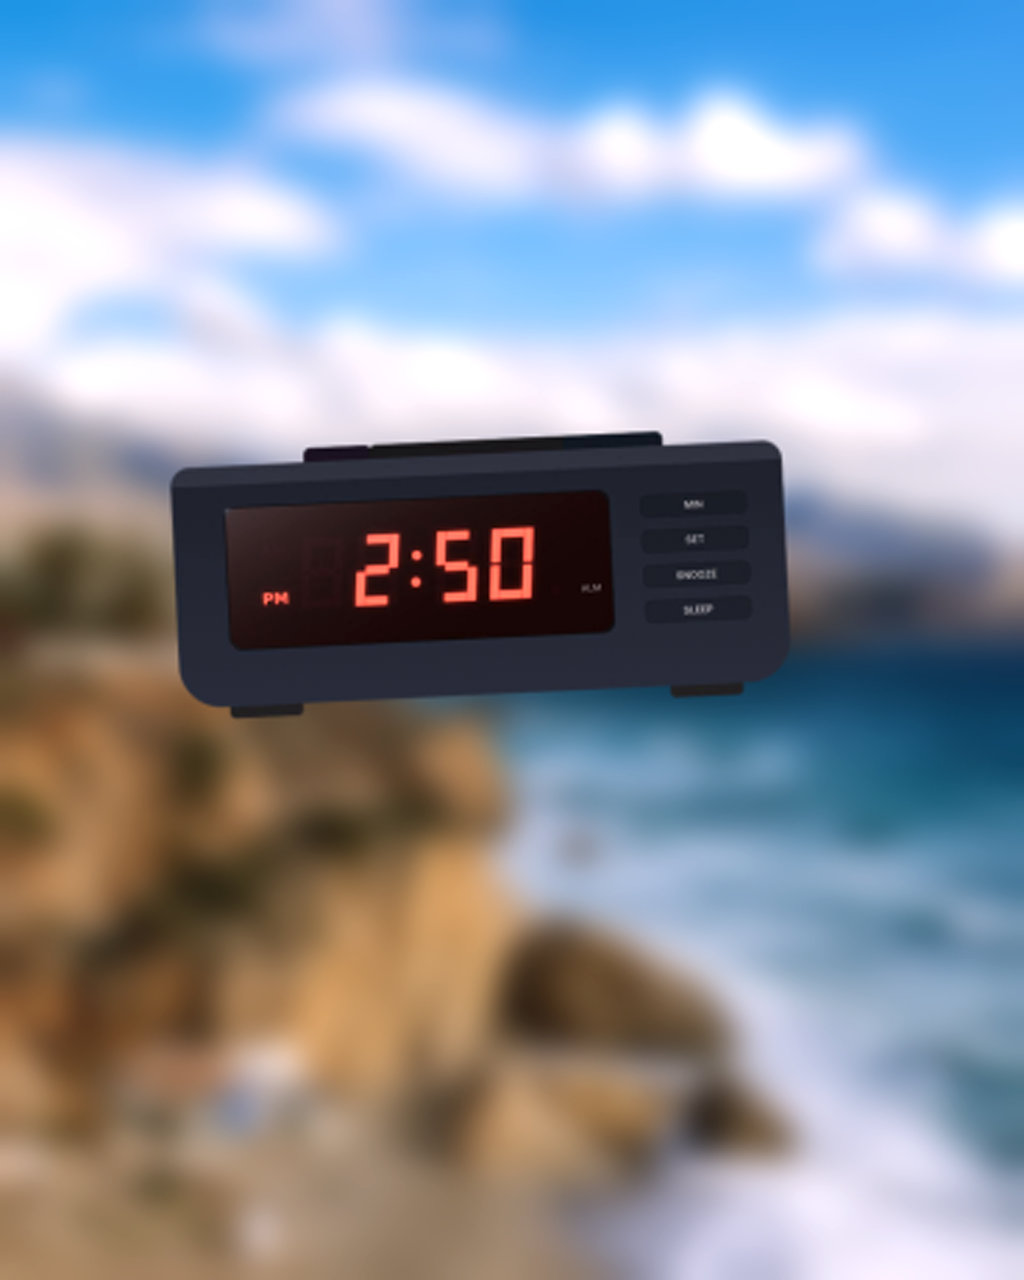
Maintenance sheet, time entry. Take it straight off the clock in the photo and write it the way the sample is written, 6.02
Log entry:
2.50
